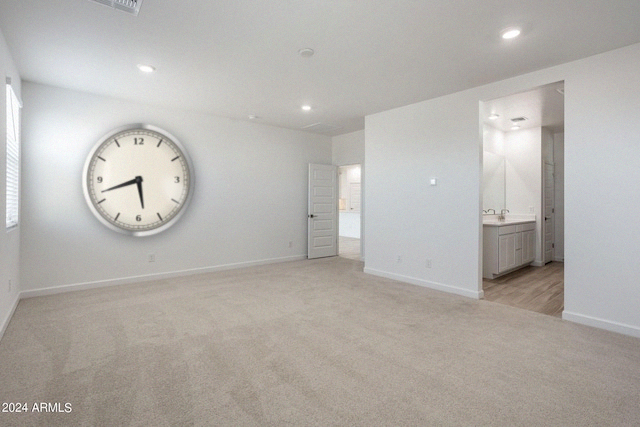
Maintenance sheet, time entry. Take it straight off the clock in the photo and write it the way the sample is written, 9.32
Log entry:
5.42
